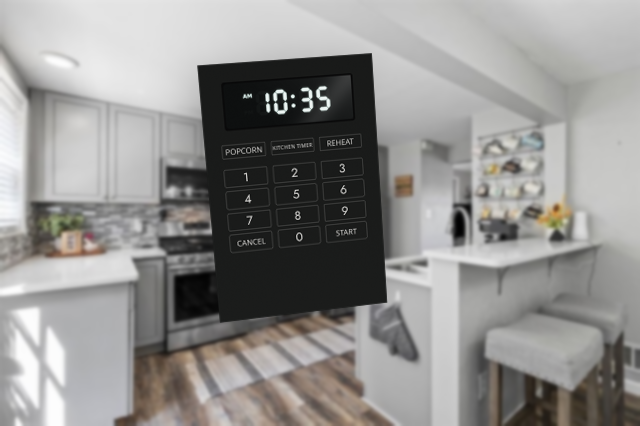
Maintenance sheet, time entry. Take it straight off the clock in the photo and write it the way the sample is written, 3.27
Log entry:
10.35
